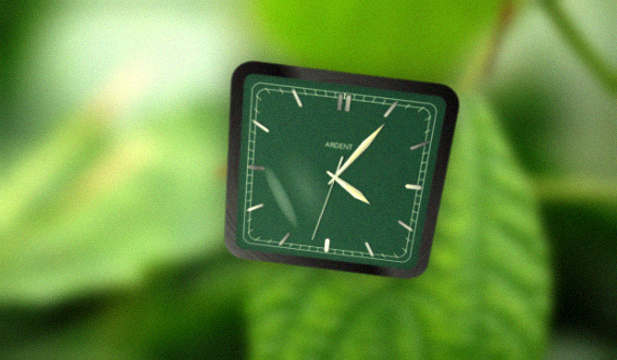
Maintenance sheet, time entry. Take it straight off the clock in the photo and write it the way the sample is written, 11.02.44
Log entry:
4.05.32
